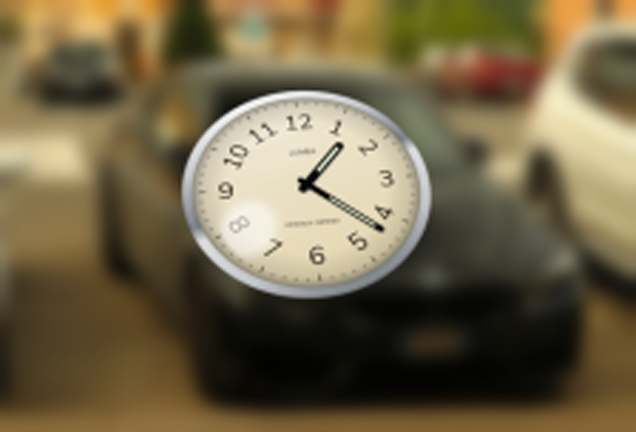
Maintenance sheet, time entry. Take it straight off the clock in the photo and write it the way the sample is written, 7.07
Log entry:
1.22
